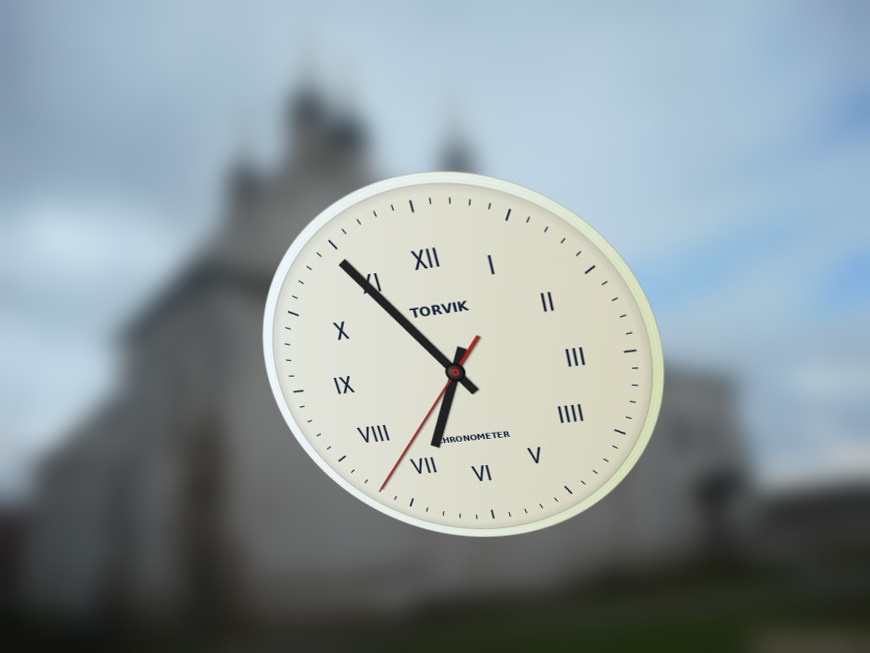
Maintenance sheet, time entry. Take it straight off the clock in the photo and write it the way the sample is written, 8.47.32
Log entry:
6.54.37
